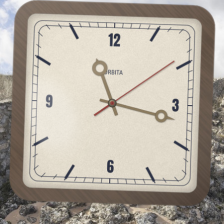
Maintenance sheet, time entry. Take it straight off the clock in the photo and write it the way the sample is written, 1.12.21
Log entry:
11.17.09
